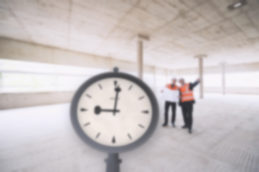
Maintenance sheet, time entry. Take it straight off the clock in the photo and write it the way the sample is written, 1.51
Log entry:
9.01
